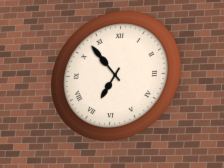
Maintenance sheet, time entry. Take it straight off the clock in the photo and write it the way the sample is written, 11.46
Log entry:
6.53
